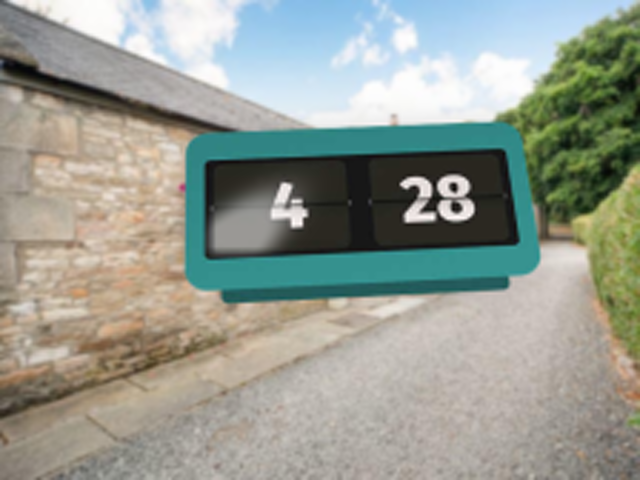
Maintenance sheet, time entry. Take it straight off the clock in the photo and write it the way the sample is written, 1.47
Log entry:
4.28
